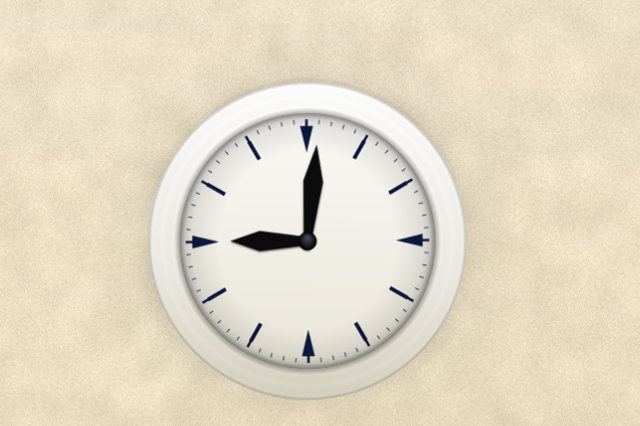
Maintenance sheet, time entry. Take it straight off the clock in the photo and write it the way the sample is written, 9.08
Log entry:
9.01
